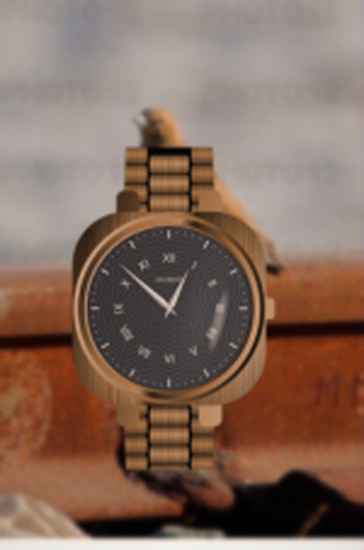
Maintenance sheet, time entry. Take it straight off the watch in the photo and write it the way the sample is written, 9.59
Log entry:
12.52
